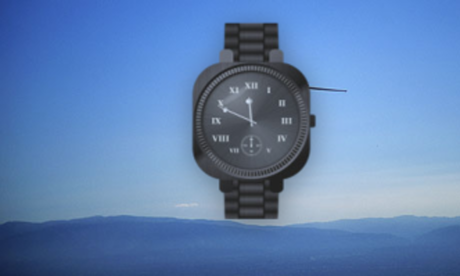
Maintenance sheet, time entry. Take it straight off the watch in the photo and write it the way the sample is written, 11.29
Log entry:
11.49
